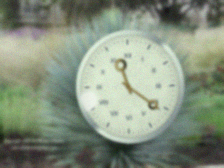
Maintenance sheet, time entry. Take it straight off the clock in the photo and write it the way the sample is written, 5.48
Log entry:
11.21
